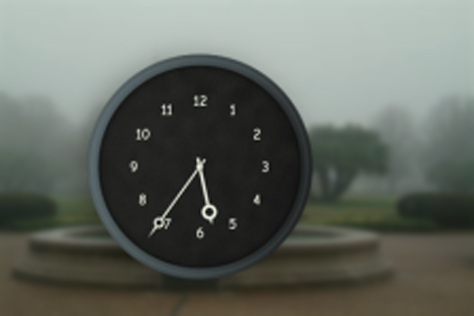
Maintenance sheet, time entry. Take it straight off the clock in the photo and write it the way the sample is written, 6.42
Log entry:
5.36
